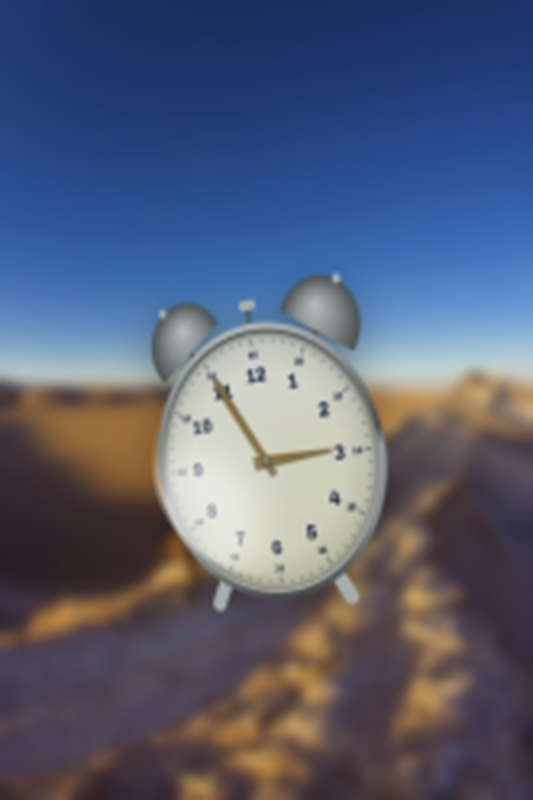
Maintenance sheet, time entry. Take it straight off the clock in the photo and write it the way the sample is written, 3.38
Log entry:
2.55
